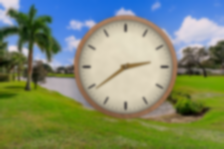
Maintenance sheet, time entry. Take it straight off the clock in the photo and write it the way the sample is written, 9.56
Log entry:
2.39
